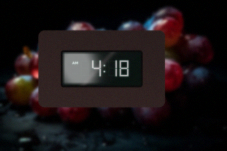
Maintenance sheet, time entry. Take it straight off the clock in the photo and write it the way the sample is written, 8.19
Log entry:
4.18
